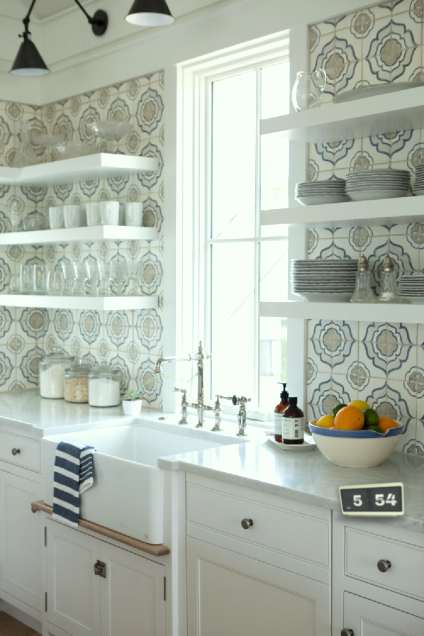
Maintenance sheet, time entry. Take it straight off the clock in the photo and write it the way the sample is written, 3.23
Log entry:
5.54
